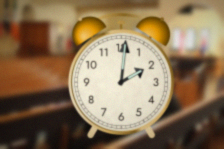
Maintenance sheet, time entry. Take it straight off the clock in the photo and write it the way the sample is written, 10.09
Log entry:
2.01
